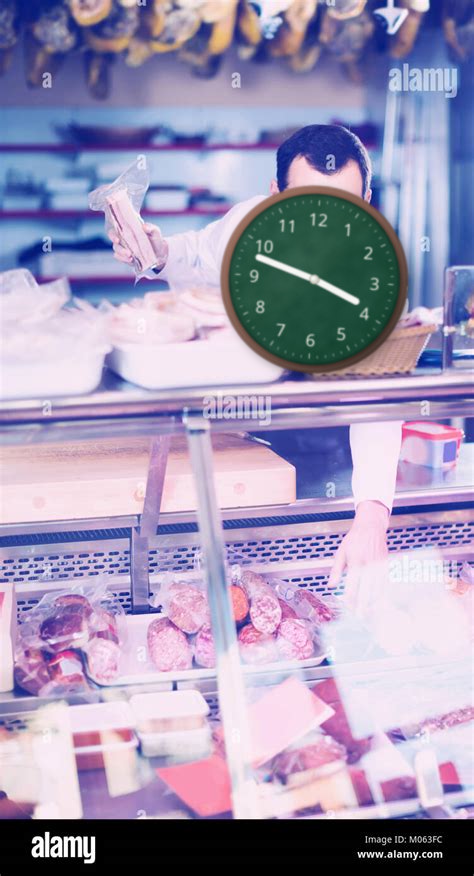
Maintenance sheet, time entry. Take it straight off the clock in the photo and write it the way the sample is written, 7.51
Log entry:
3.48
